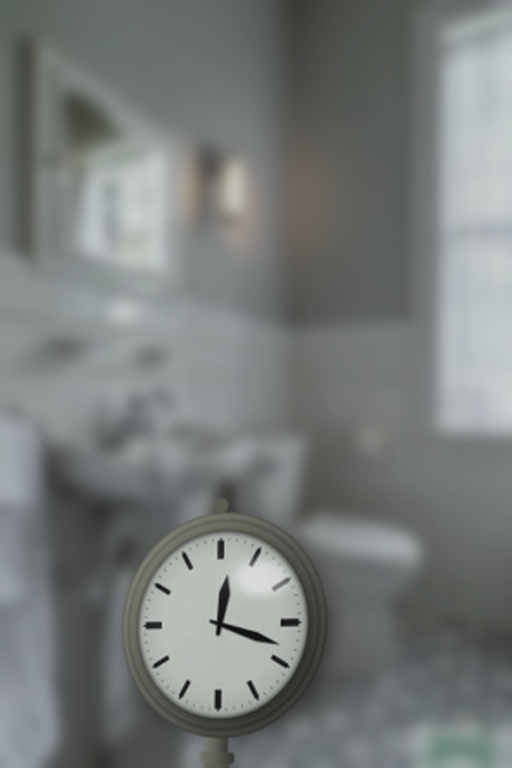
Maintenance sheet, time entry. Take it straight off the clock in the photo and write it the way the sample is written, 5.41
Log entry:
12.18
